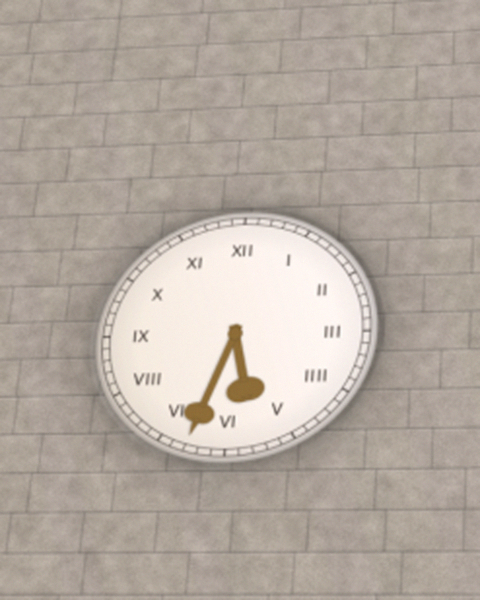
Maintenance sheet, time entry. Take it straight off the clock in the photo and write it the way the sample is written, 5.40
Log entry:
5.33
